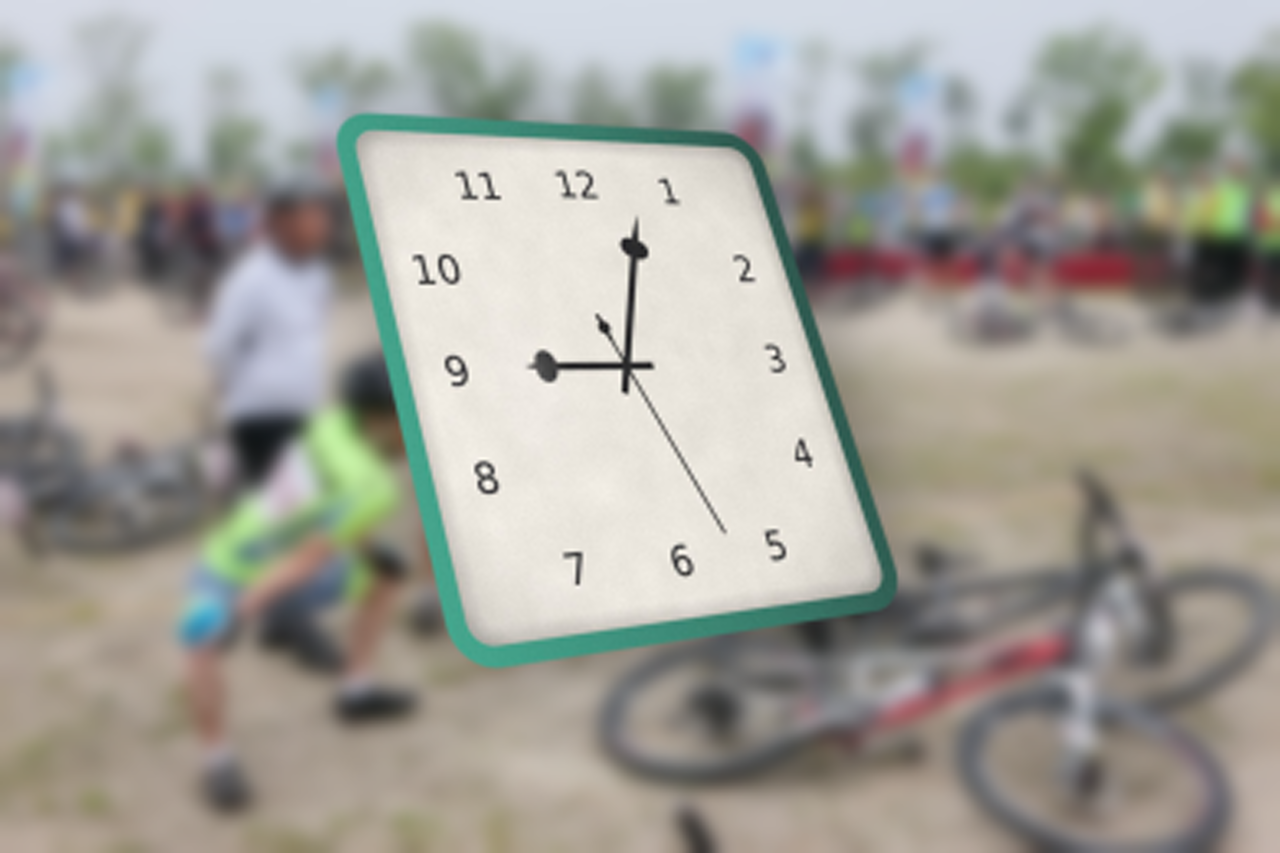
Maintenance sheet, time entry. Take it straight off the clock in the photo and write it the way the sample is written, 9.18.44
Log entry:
9.03.27
